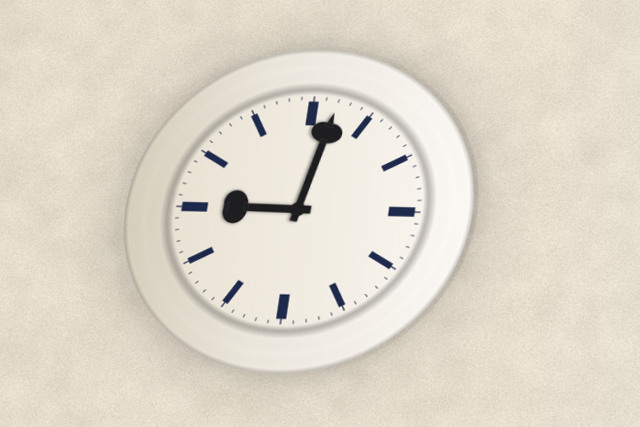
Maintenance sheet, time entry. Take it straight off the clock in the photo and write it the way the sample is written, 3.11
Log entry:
9.02
